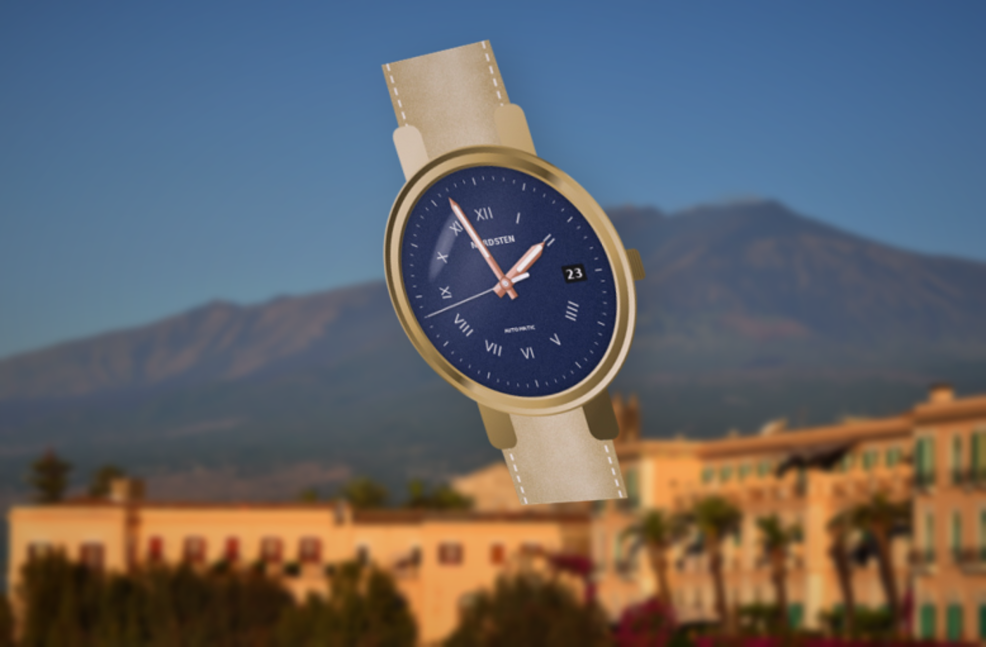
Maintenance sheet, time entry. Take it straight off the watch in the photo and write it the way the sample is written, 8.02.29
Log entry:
1.56.43
